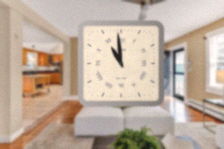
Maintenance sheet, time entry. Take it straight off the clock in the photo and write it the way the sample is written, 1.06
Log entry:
10.59
